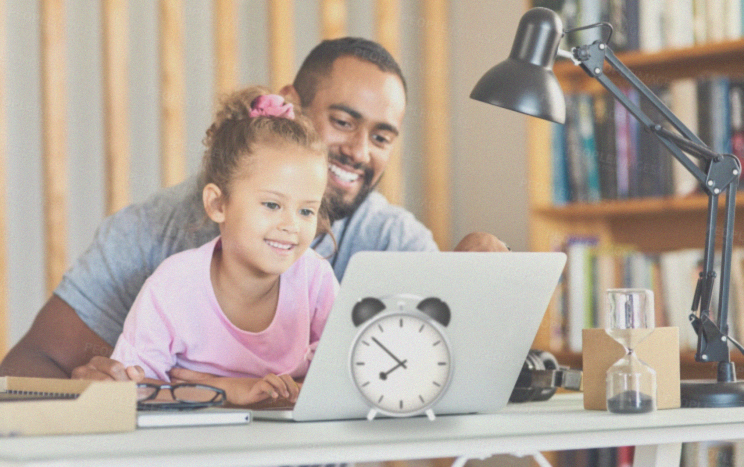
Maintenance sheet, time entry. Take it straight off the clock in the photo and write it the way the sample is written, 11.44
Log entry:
7.52
